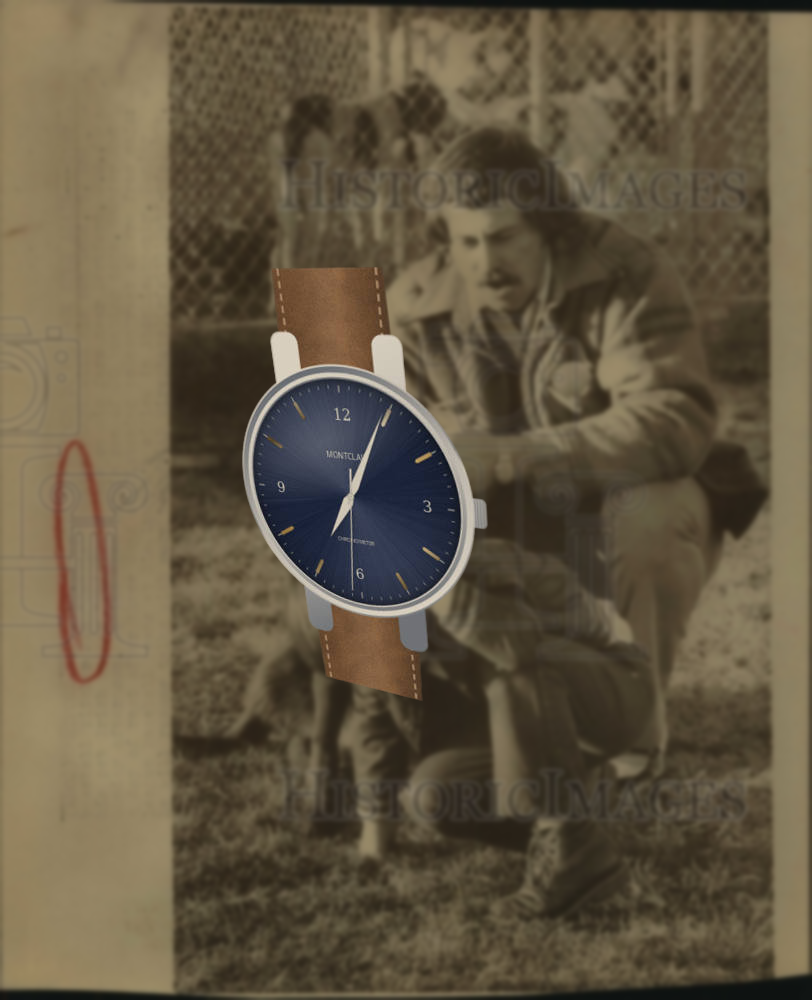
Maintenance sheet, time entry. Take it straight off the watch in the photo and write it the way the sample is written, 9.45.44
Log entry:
7.04.31
